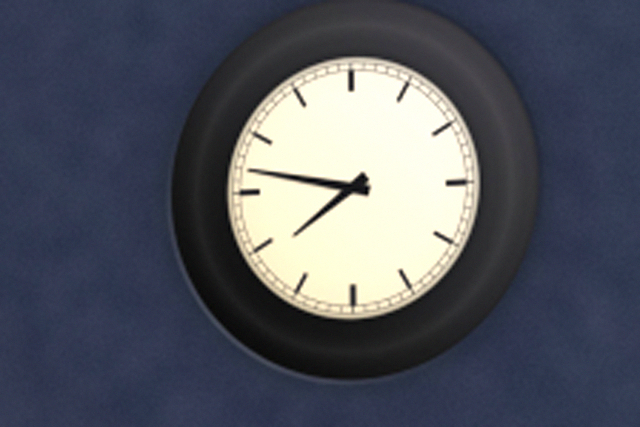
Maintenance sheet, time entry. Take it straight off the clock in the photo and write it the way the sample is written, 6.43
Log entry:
7.47
